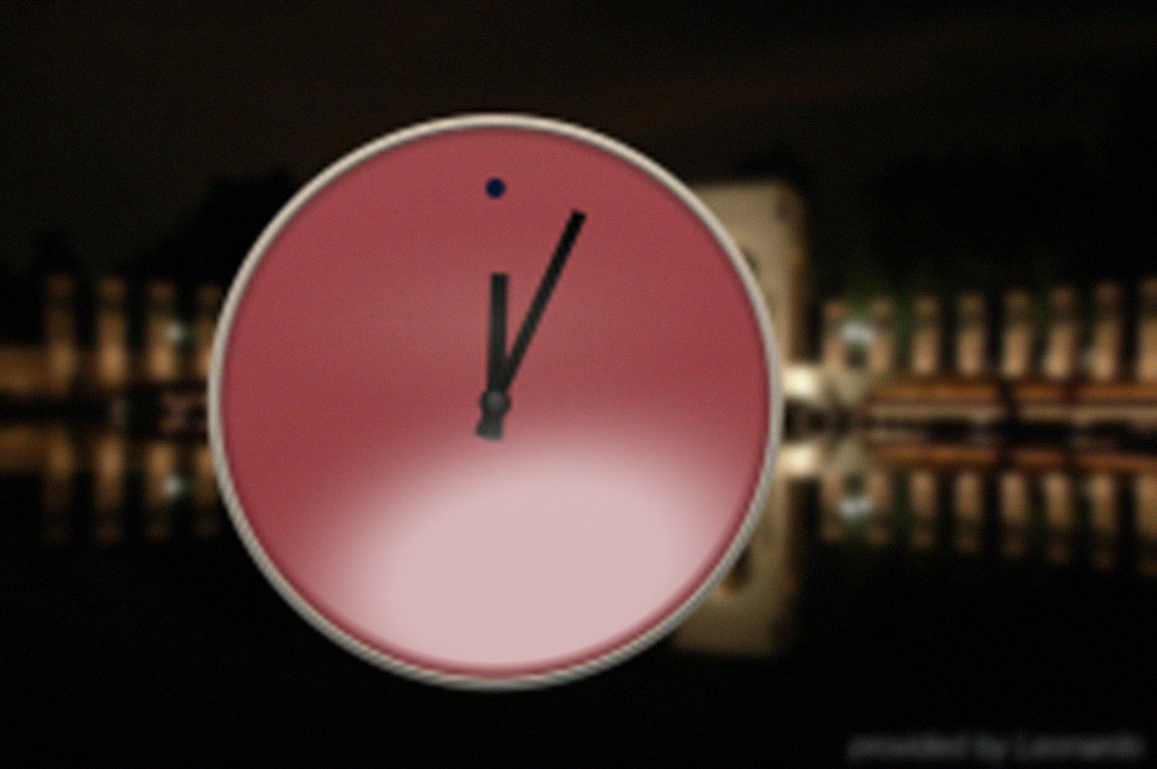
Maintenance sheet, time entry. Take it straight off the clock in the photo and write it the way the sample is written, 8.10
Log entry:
12.04
